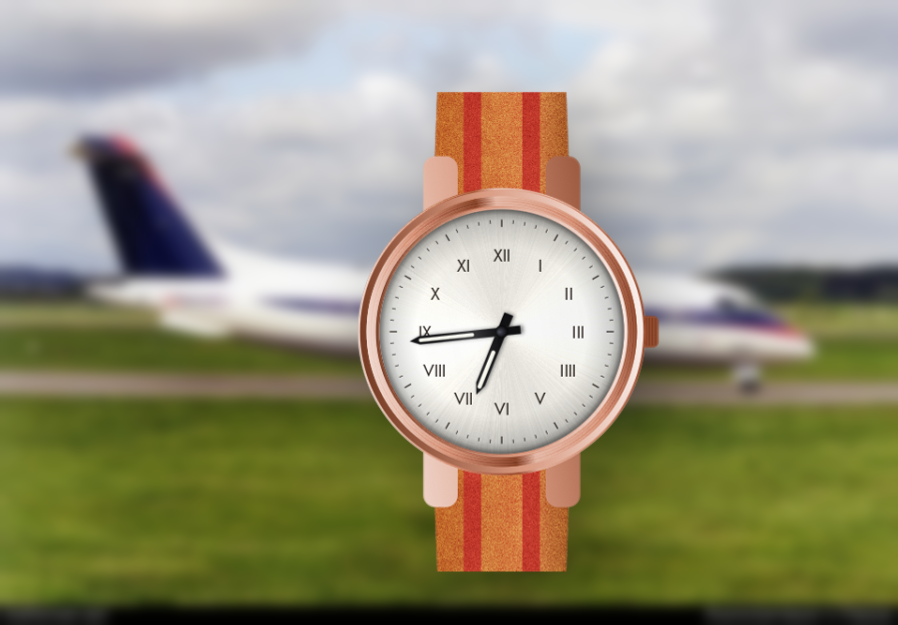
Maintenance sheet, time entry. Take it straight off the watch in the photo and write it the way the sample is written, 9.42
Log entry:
6.44
